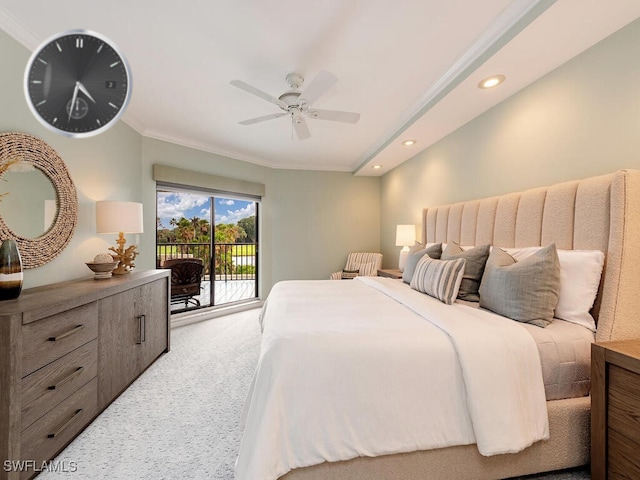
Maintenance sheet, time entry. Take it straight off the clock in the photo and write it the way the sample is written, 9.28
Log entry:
4.32
